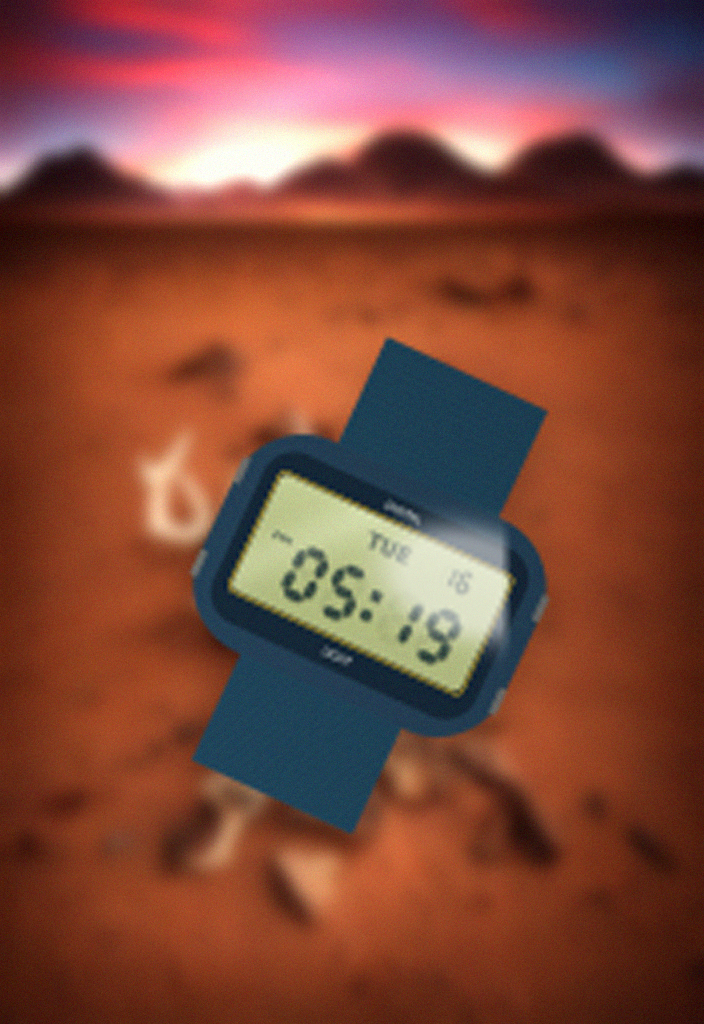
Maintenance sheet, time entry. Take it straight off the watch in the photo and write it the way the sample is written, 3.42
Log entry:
5.19
